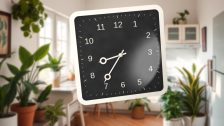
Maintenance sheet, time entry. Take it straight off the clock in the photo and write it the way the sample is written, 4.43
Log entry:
8.36
